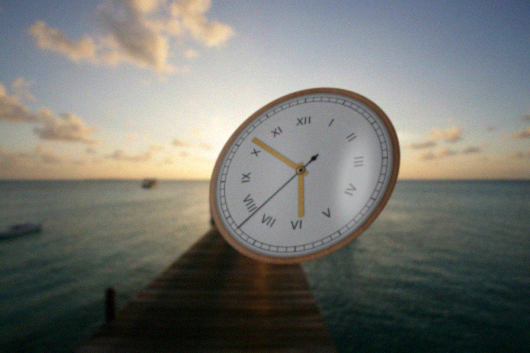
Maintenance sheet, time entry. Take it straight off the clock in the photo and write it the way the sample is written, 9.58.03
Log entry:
5.51.38
